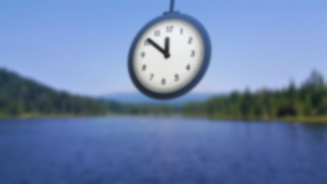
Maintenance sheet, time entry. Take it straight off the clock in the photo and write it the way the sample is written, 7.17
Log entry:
11.51
